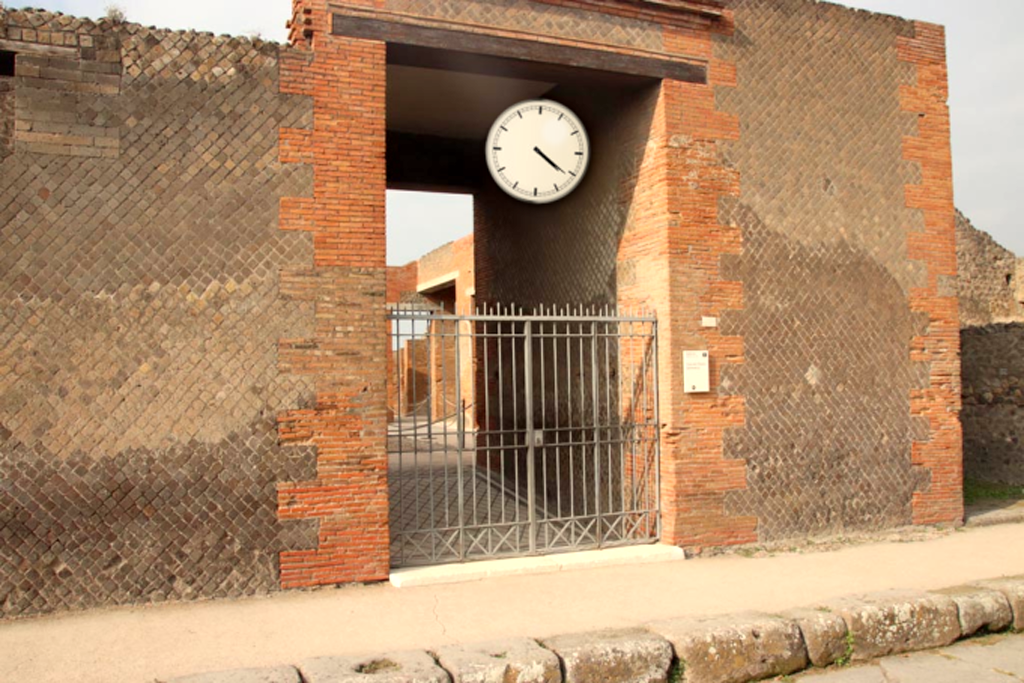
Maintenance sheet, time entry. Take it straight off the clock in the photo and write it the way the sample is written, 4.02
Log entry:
4.21
